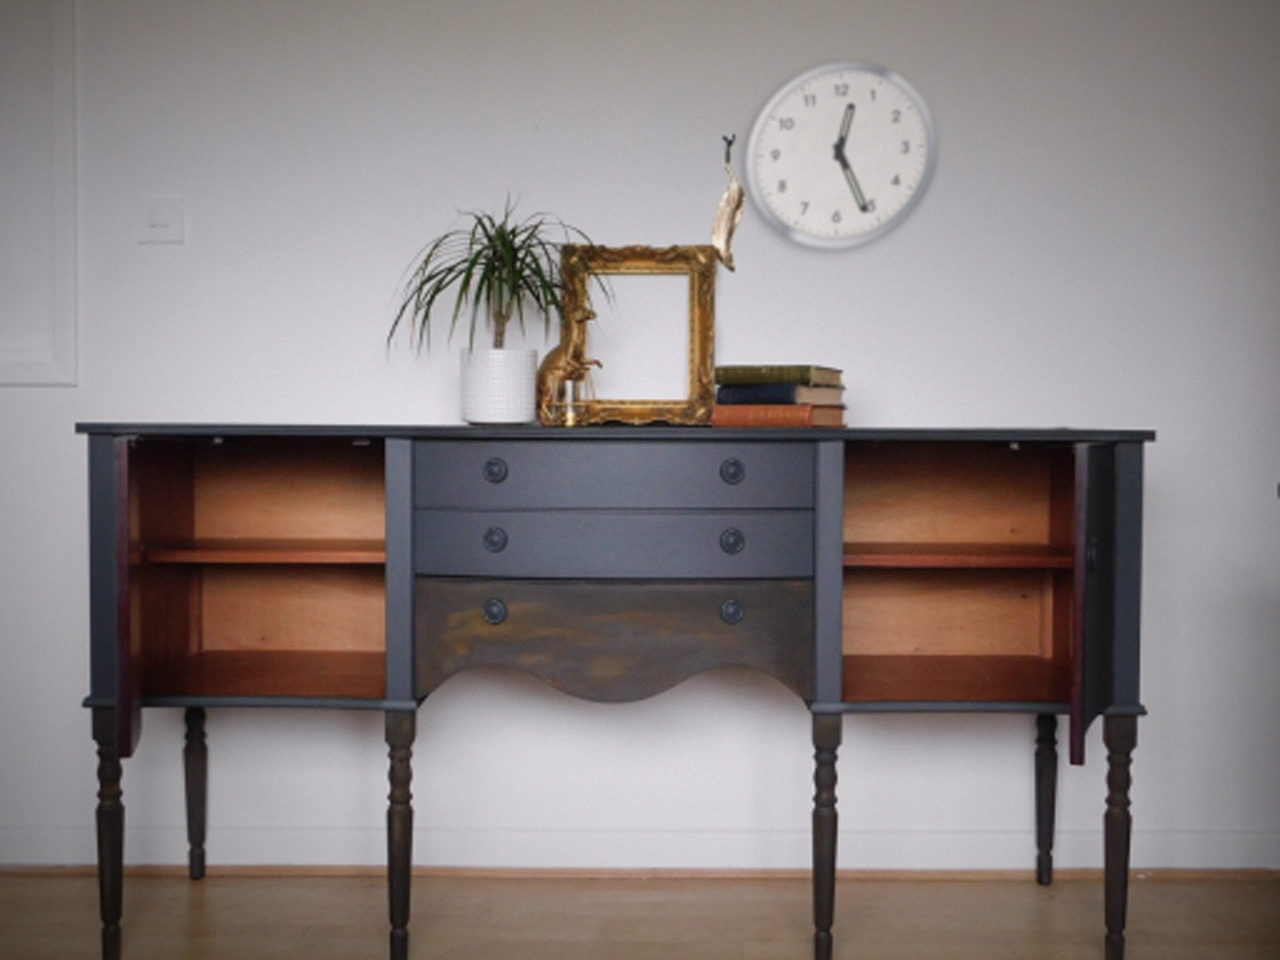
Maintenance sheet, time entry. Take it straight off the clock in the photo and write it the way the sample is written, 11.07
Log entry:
12.26
